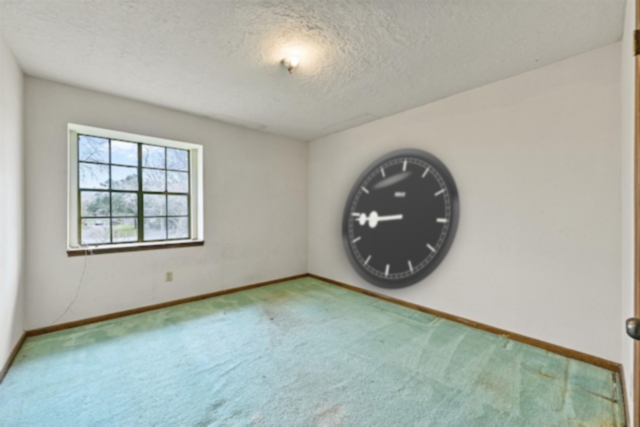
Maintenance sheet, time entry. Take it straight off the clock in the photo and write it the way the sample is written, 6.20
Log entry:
8.44
